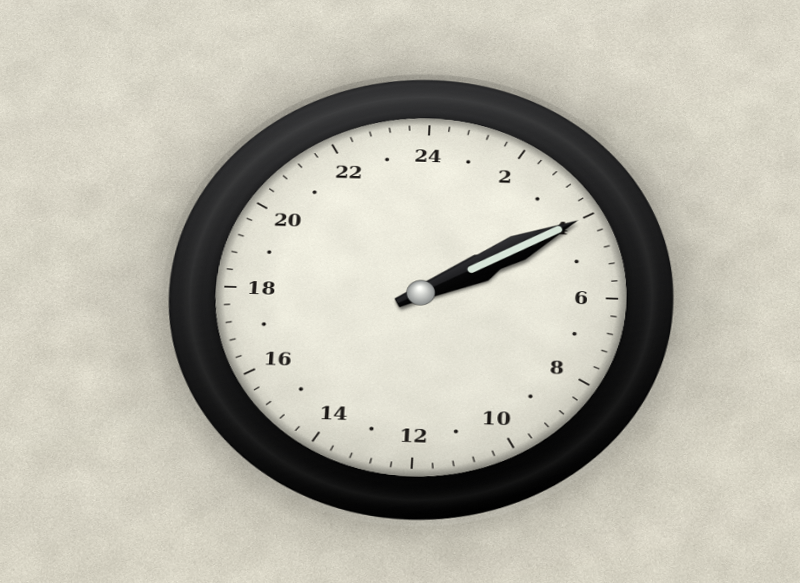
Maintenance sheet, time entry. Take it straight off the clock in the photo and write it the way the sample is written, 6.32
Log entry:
4.10
